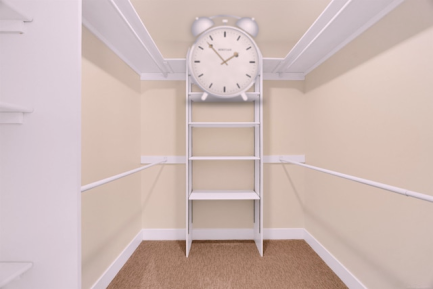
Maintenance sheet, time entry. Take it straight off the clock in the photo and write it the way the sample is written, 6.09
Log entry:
1.53
